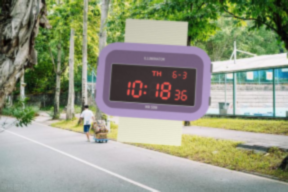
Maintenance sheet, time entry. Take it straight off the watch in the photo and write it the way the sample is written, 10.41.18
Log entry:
10.18.36
